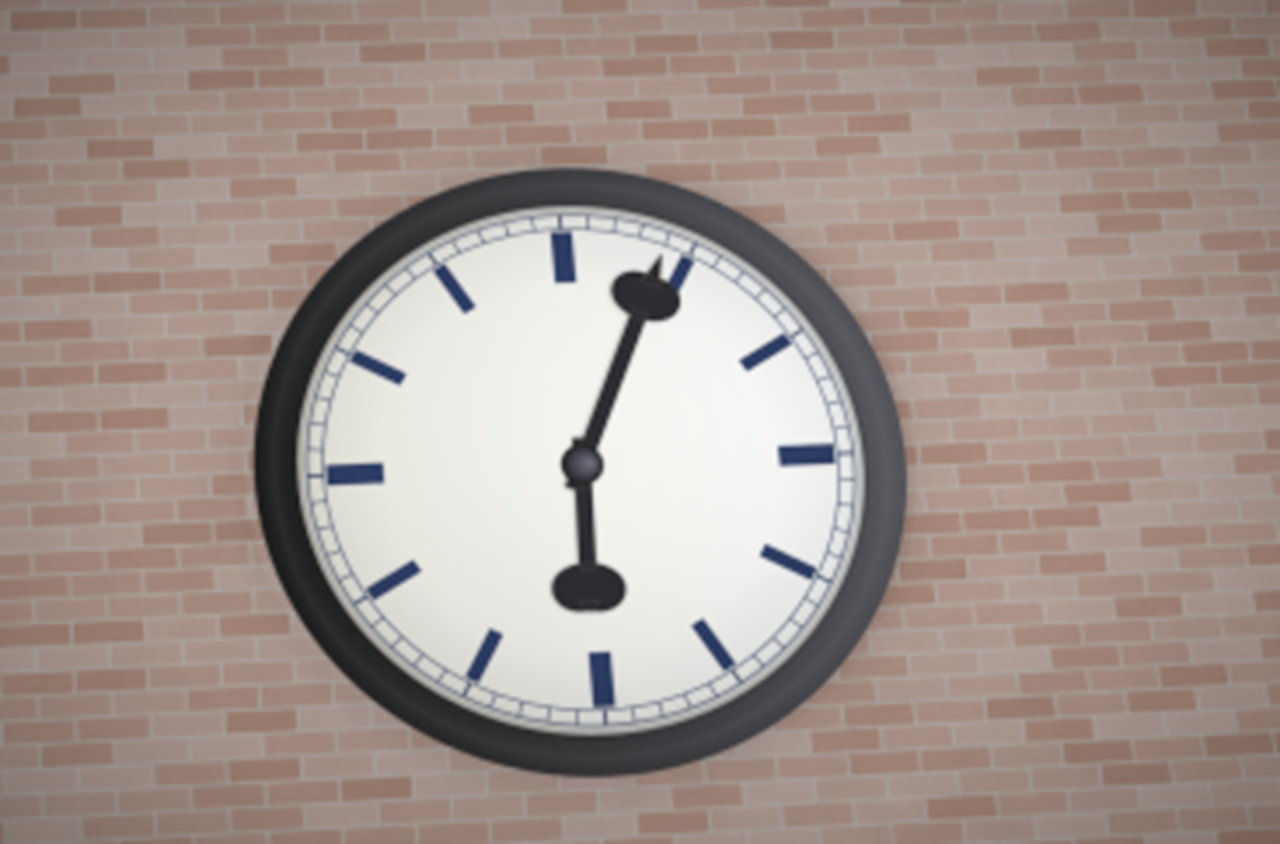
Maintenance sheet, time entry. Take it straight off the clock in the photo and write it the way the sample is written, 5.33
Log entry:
6.04
